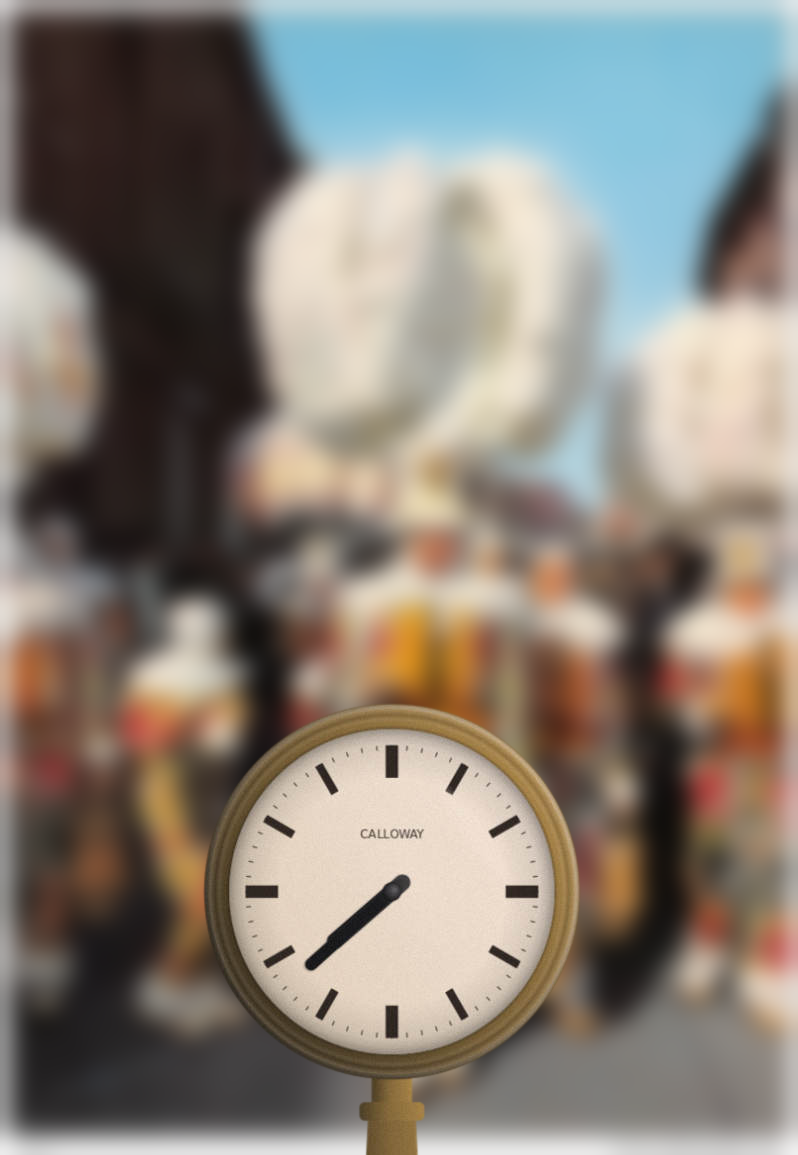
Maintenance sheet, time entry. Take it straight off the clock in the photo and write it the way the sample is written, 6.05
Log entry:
7.38
